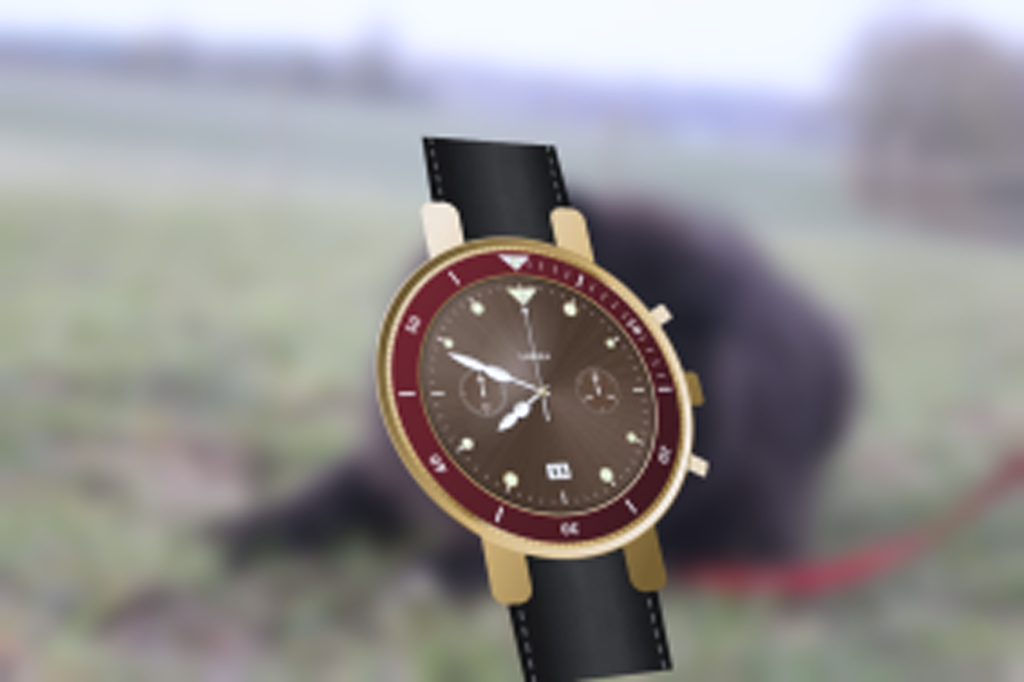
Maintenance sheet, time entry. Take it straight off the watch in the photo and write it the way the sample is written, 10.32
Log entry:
7.49
